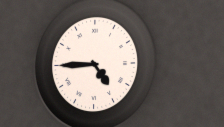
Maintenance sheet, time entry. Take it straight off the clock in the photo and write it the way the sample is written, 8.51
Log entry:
4.45
